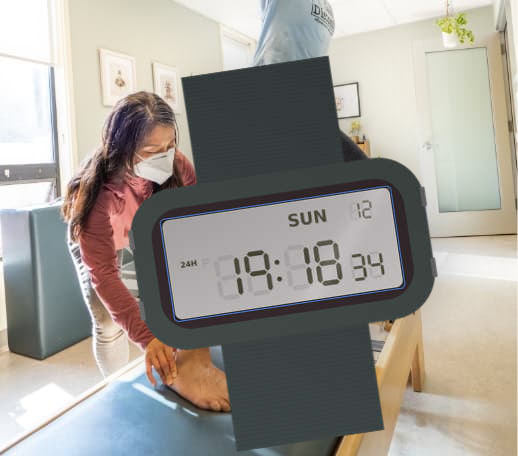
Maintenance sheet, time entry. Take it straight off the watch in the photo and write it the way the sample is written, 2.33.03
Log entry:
19.18.34
